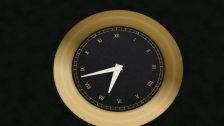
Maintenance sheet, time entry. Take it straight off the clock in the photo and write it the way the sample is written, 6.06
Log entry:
6.43
